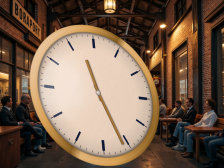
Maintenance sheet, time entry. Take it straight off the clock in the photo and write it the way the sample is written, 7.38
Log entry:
11.26
